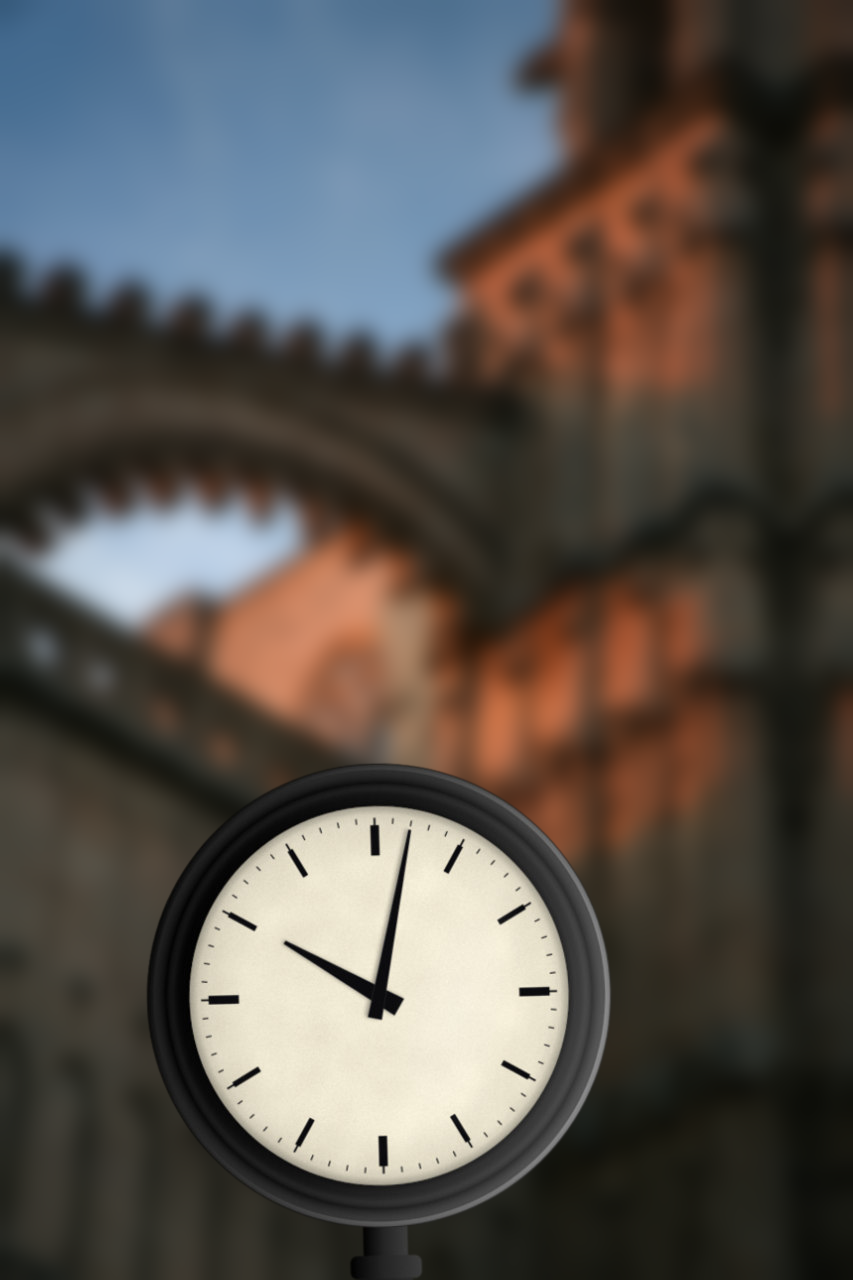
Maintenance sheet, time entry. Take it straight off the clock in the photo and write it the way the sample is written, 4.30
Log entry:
10.02
